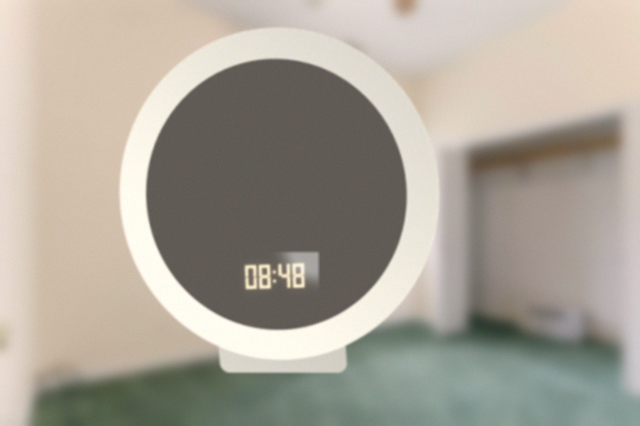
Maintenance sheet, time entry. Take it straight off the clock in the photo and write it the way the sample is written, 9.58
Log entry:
8.48
